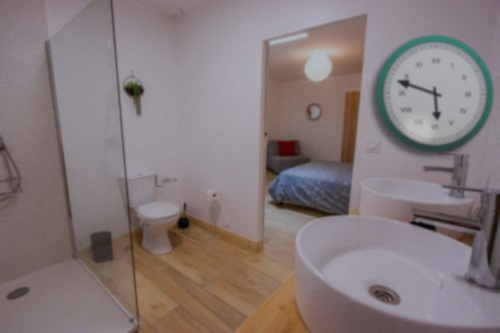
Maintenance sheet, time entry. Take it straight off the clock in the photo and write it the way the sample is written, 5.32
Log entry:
5.48
